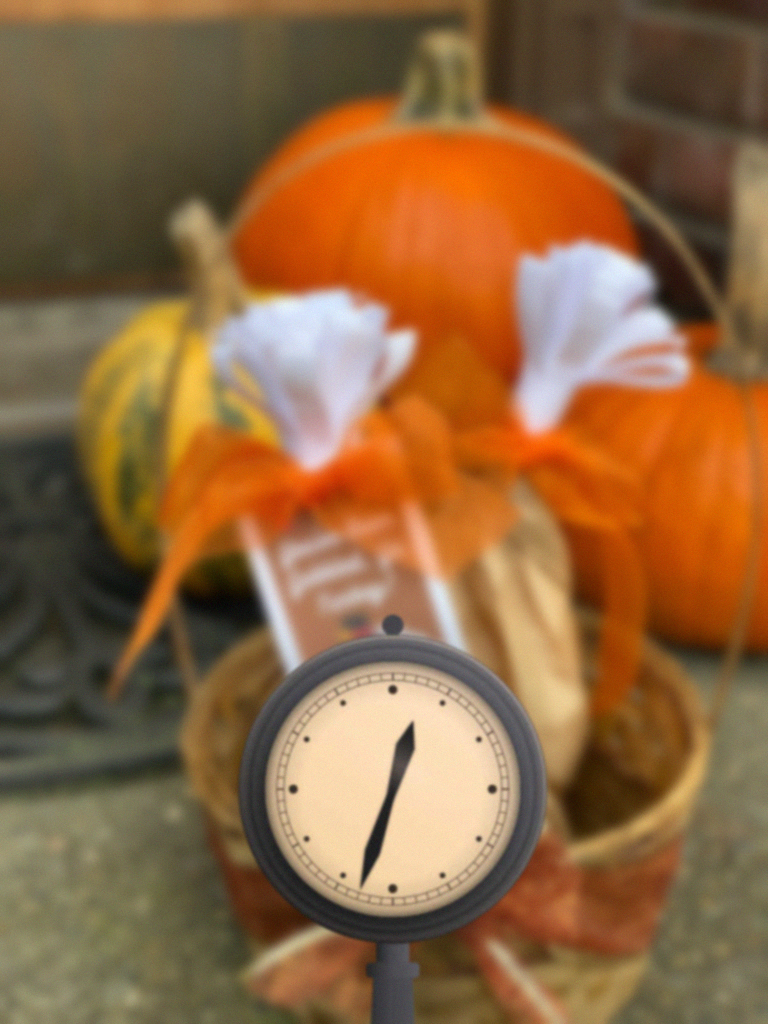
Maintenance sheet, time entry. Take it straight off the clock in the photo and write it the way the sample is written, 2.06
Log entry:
12.33
